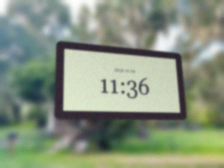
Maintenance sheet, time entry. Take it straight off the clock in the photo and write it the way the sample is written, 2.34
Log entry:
11.36
